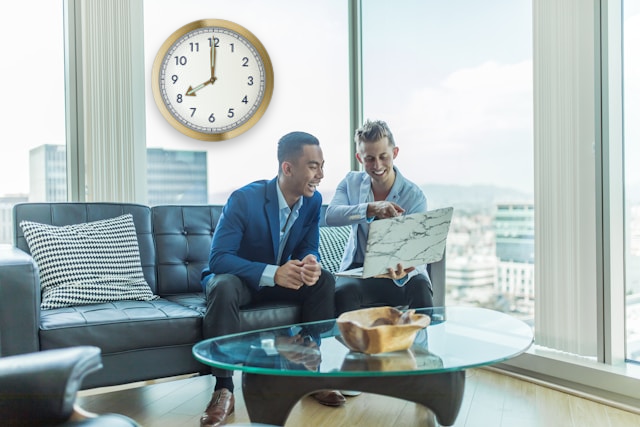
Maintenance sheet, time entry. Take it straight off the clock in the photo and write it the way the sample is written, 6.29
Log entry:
8.00
